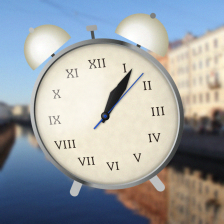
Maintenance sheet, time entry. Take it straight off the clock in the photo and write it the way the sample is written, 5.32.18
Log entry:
1.06.08
